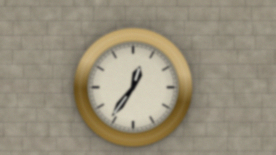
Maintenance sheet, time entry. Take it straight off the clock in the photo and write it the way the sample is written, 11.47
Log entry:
12.36
